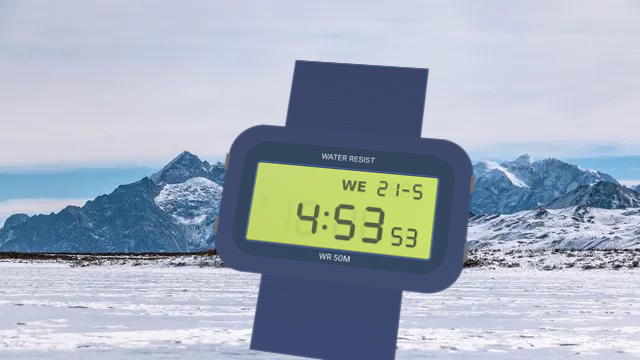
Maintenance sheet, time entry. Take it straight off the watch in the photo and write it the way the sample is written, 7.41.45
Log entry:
4.53.53
